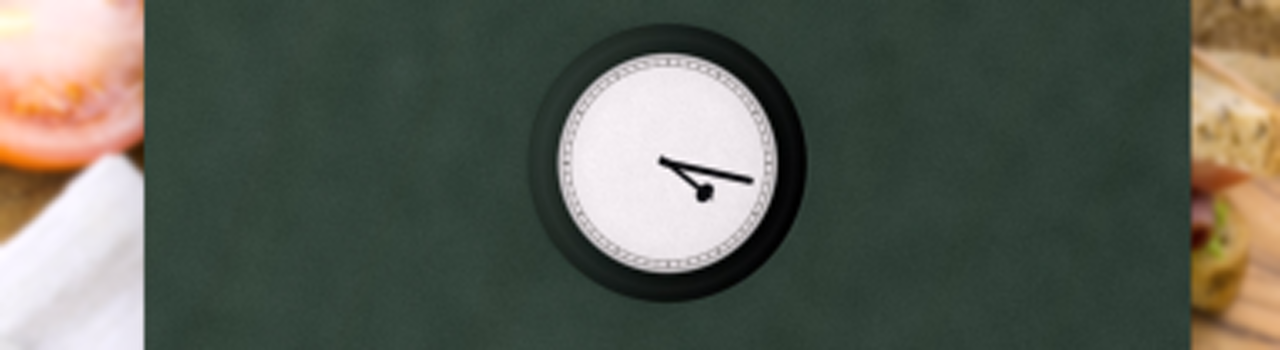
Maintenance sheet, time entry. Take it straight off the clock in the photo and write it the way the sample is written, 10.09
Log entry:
4.17
